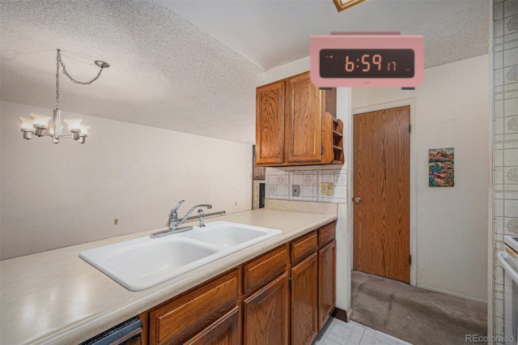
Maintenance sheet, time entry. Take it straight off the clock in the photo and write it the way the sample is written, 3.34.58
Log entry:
6.59.17
